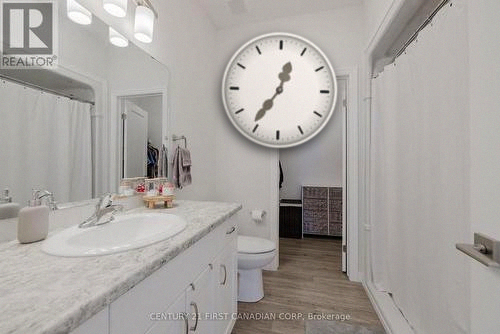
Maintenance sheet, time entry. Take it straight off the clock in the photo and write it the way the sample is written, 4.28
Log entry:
12.36
